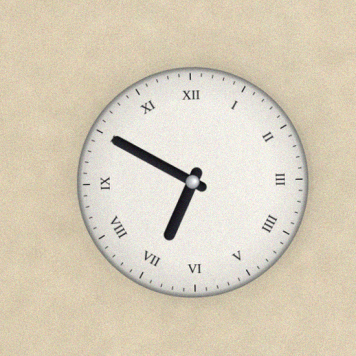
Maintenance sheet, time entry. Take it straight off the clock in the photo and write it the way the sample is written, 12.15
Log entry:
6.50
